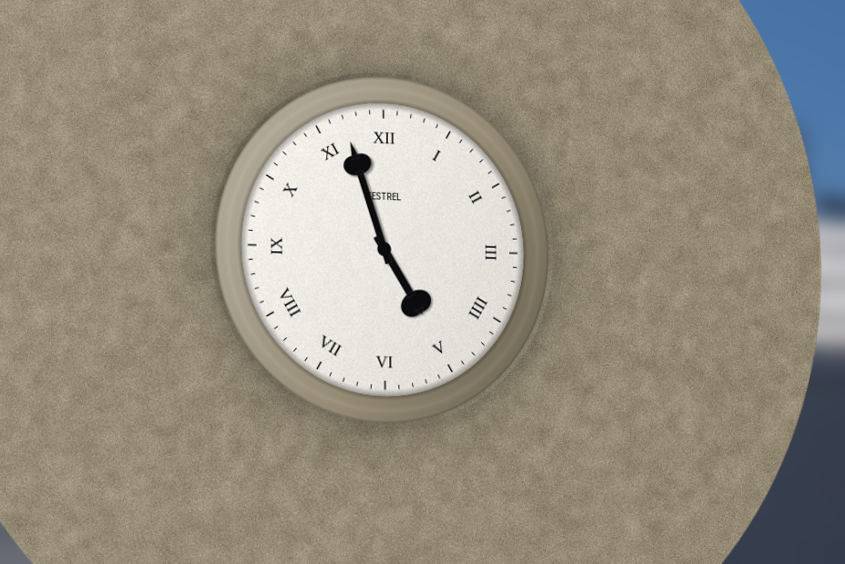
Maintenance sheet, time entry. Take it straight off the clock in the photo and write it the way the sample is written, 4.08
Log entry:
4.57
